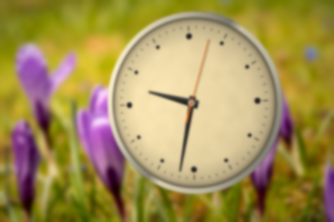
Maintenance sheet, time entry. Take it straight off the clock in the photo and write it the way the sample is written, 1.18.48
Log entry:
9.32.03
